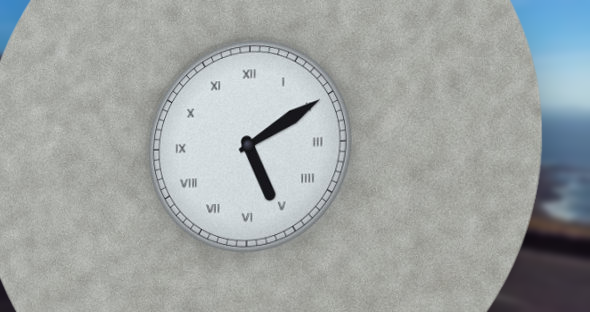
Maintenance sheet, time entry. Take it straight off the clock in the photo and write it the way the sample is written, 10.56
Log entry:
5.10
